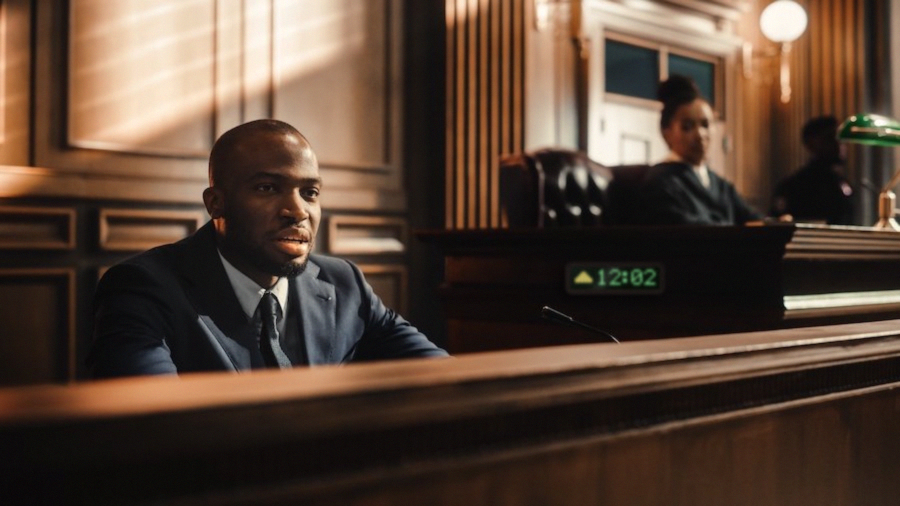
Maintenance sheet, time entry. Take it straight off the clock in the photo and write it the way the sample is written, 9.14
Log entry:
12.02
